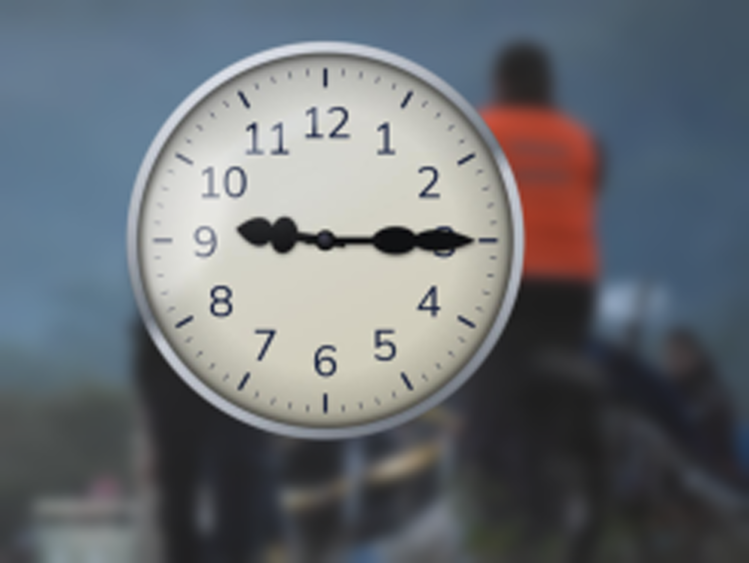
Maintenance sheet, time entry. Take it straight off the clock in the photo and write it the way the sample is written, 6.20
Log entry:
9.15
